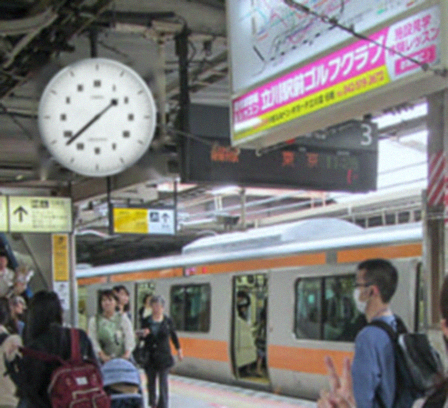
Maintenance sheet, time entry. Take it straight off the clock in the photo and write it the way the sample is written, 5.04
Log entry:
1.38
